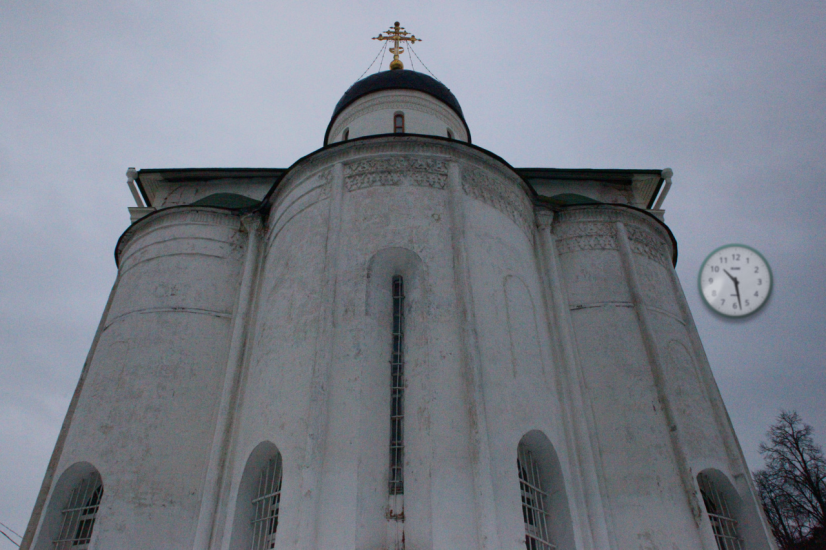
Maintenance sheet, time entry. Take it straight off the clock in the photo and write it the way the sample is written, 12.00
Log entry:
10.28
